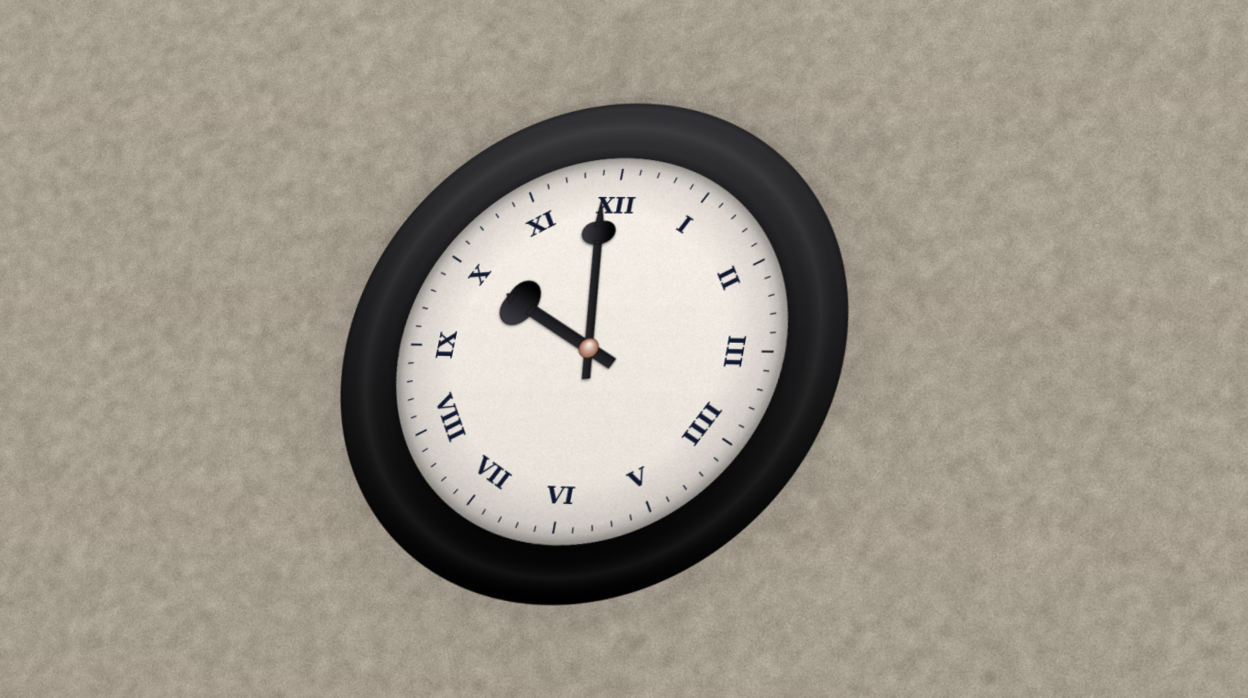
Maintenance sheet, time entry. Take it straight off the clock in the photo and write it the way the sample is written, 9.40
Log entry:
9.59
